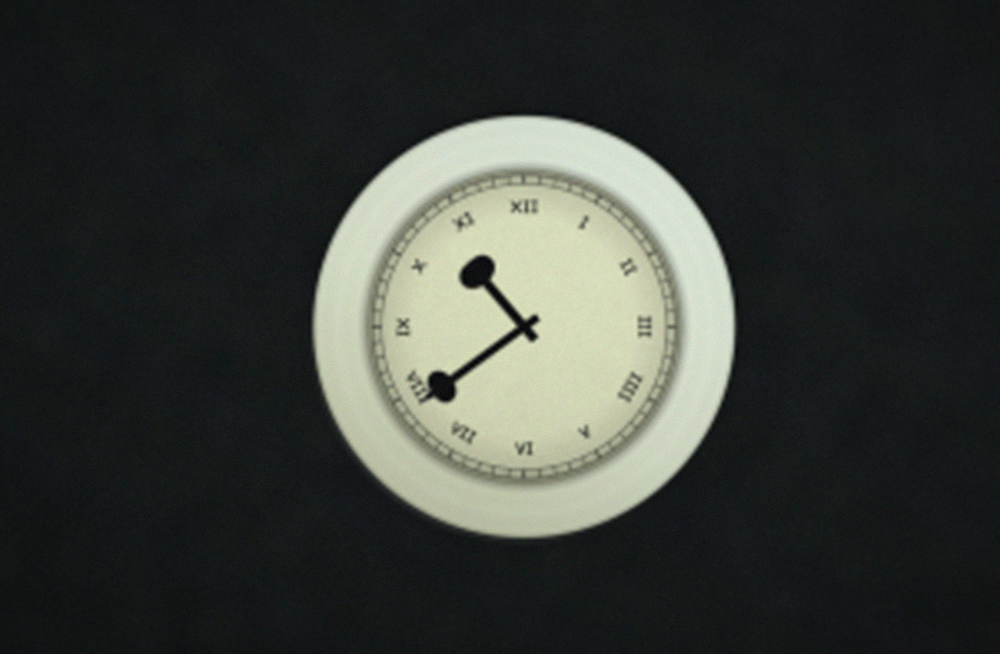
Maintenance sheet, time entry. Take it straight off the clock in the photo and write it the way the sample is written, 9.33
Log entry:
10.39
